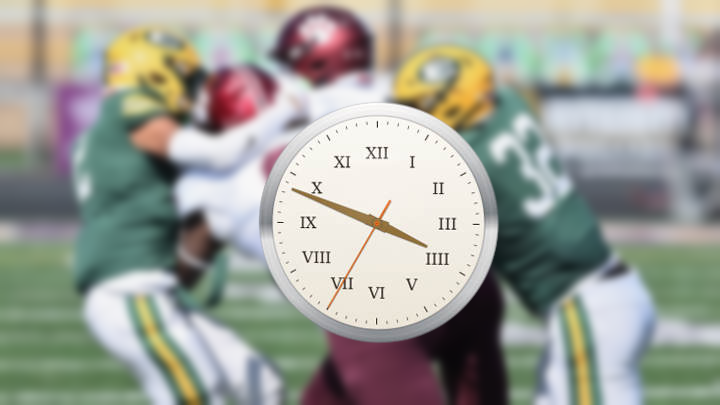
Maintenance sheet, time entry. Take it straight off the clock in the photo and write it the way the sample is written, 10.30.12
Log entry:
3.48.35
